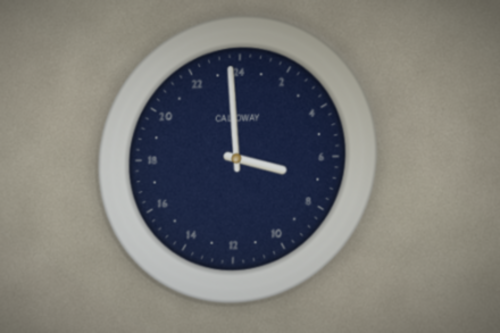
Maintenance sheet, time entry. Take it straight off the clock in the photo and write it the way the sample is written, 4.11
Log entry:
6.59
